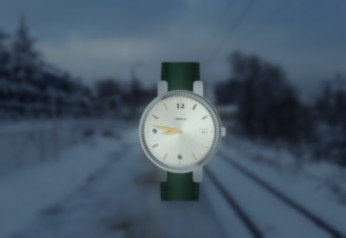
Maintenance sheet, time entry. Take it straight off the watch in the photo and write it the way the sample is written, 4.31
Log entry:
8.47
